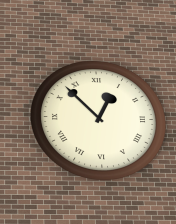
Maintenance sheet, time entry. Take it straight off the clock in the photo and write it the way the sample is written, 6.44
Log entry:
12.53
